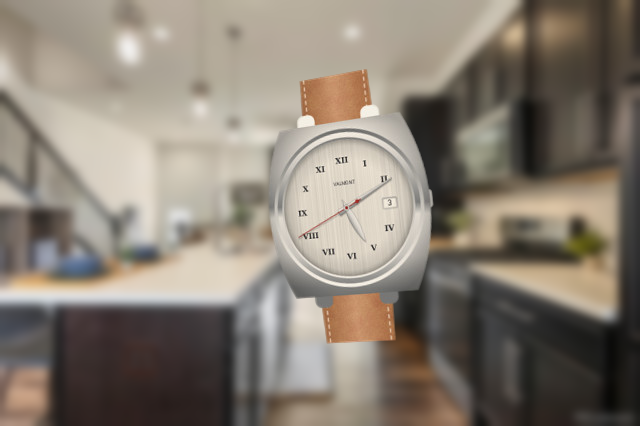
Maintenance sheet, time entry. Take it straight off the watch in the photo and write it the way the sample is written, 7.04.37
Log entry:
5.10.41
